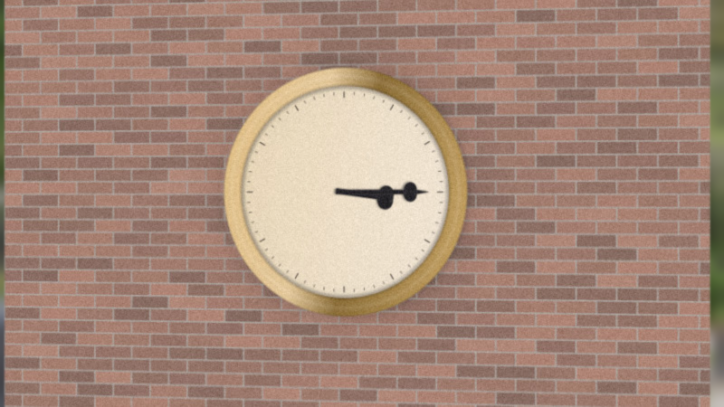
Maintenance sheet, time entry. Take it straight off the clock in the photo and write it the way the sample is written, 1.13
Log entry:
3.15
